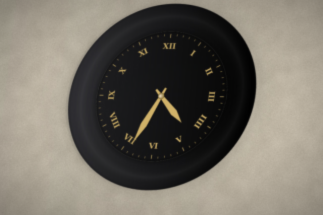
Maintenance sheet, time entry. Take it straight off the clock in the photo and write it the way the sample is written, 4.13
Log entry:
4.34
